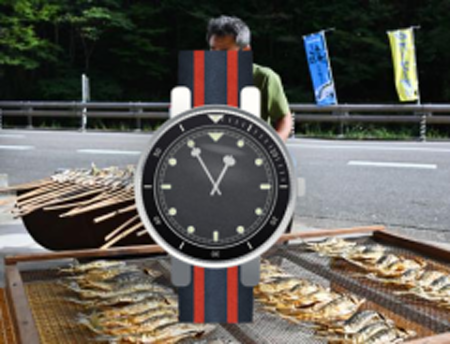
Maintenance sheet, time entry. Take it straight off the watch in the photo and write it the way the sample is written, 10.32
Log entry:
12.55
